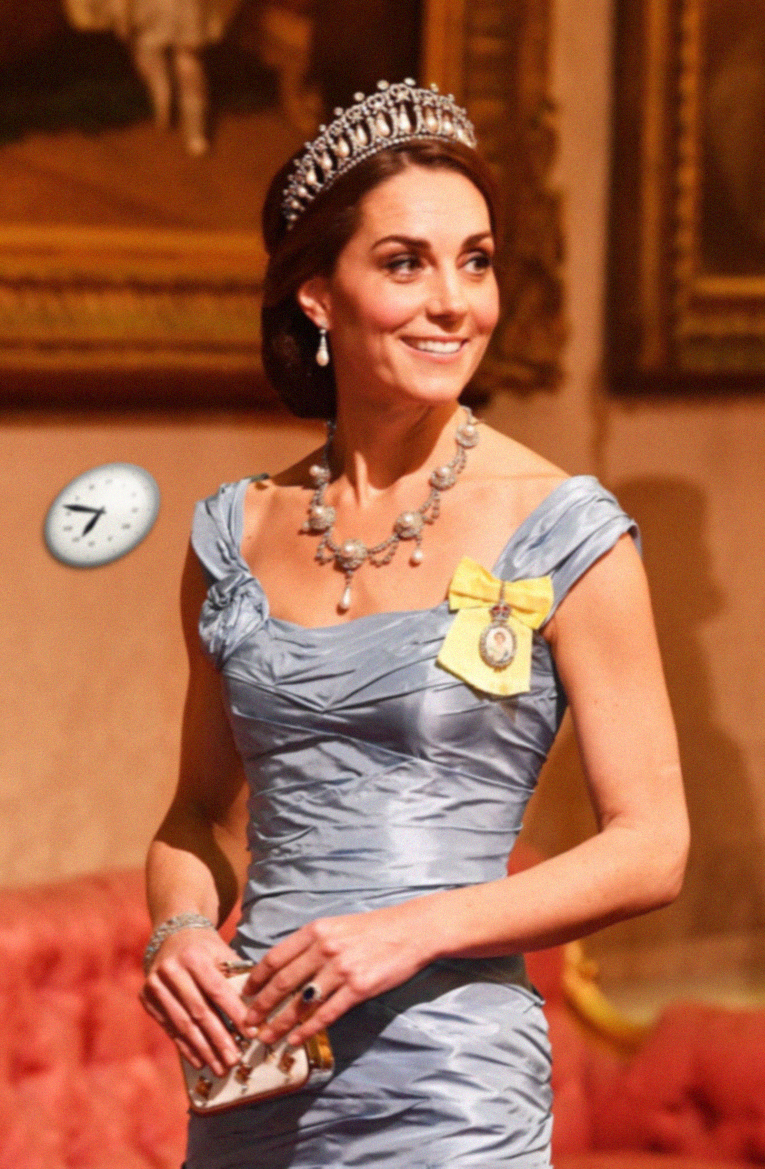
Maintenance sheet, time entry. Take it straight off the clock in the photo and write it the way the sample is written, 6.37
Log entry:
6.47
